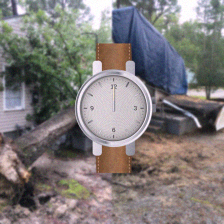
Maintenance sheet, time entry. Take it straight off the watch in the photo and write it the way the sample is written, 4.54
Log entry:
12.00
